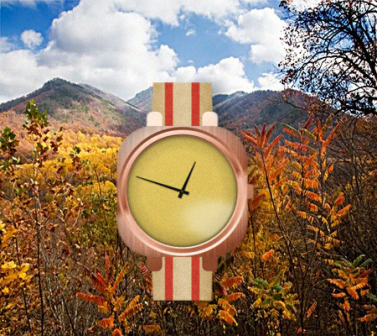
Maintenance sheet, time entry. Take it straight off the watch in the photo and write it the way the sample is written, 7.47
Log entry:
12.48
